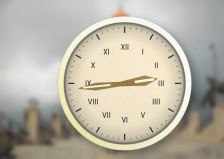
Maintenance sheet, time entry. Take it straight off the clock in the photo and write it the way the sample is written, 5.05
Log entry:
2.44
